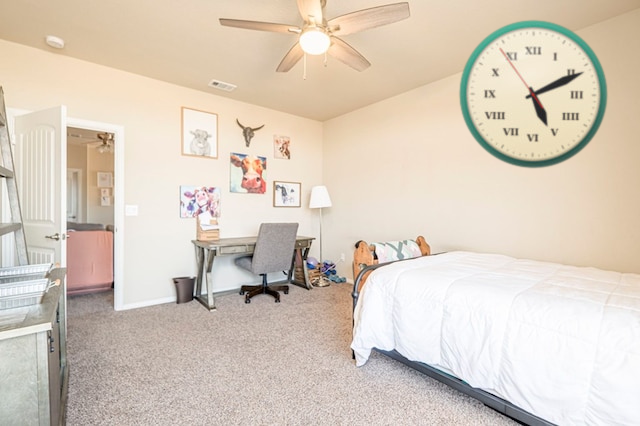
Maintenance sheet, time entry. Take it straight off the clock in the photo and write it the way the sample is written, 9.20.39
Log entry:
5.10.54
